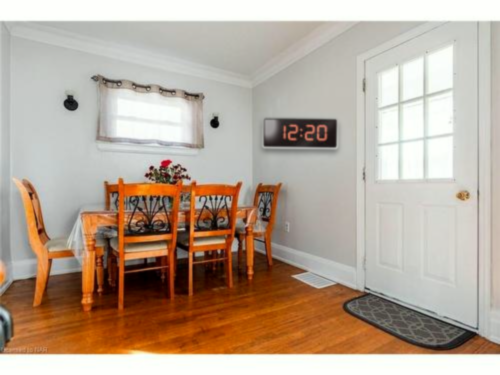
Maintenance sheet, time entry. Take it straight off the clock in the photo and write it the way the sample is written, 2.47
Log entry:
12.20
